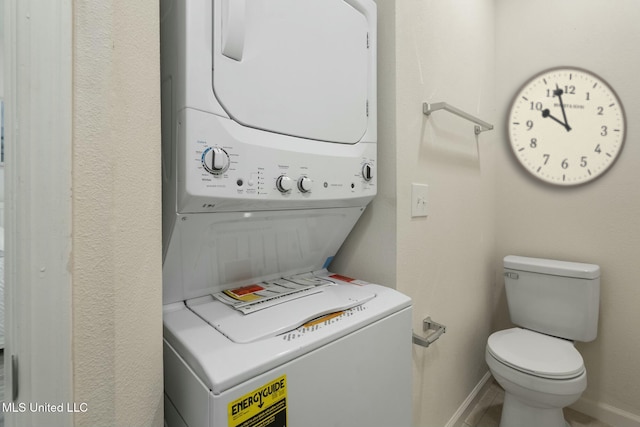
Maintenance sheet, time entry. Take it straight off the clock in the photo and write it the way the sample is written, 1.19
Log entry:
9.57
